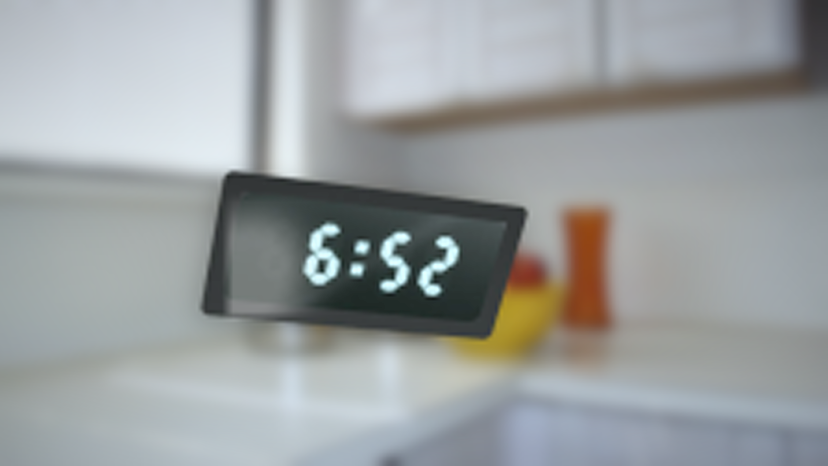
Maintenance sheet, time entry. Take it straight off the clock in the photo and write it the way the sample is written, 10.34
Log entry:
6.52
